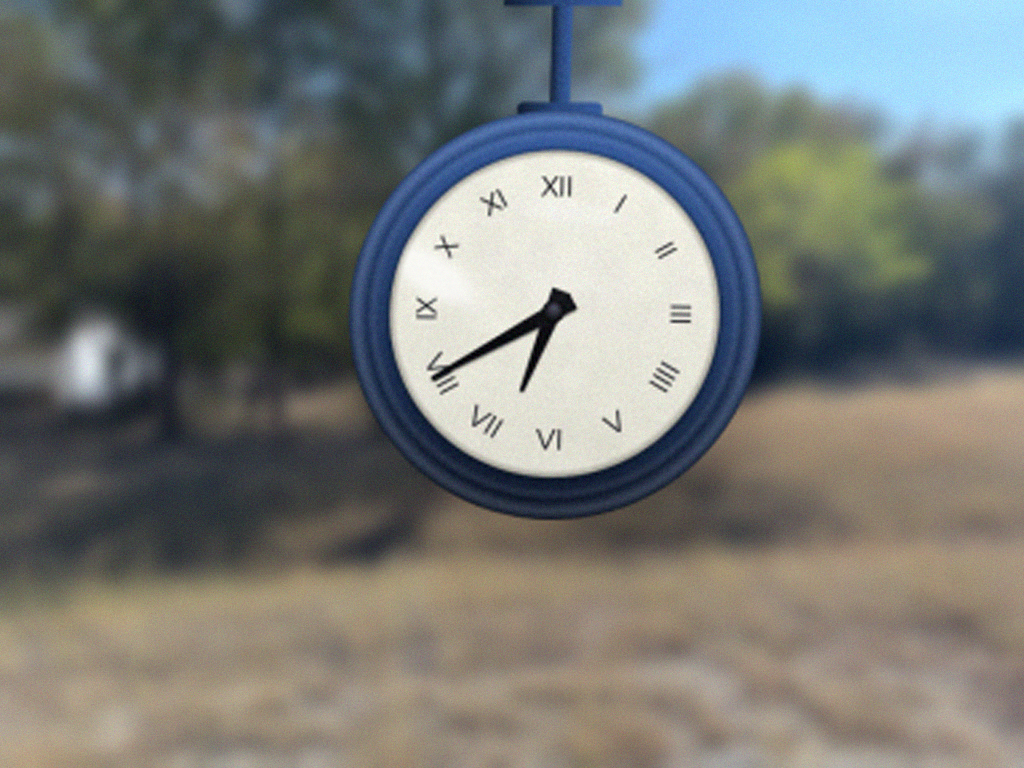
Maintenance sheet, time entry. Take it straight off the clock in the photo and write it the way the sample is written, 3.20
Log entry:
6.40
